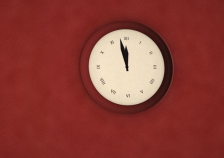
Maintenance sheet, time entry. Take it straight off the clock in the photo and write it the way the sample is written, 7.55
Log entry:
11.58
